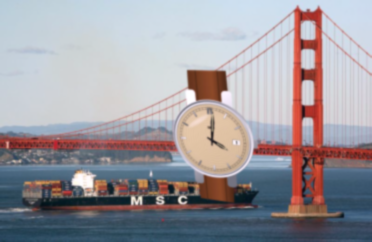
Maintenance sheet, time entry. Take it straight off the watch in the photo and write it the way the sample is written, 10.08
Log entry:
4.01
